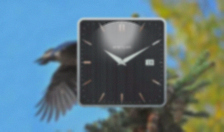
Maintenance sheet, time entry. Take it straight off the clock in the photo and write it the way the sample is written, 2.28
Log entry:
10.10
